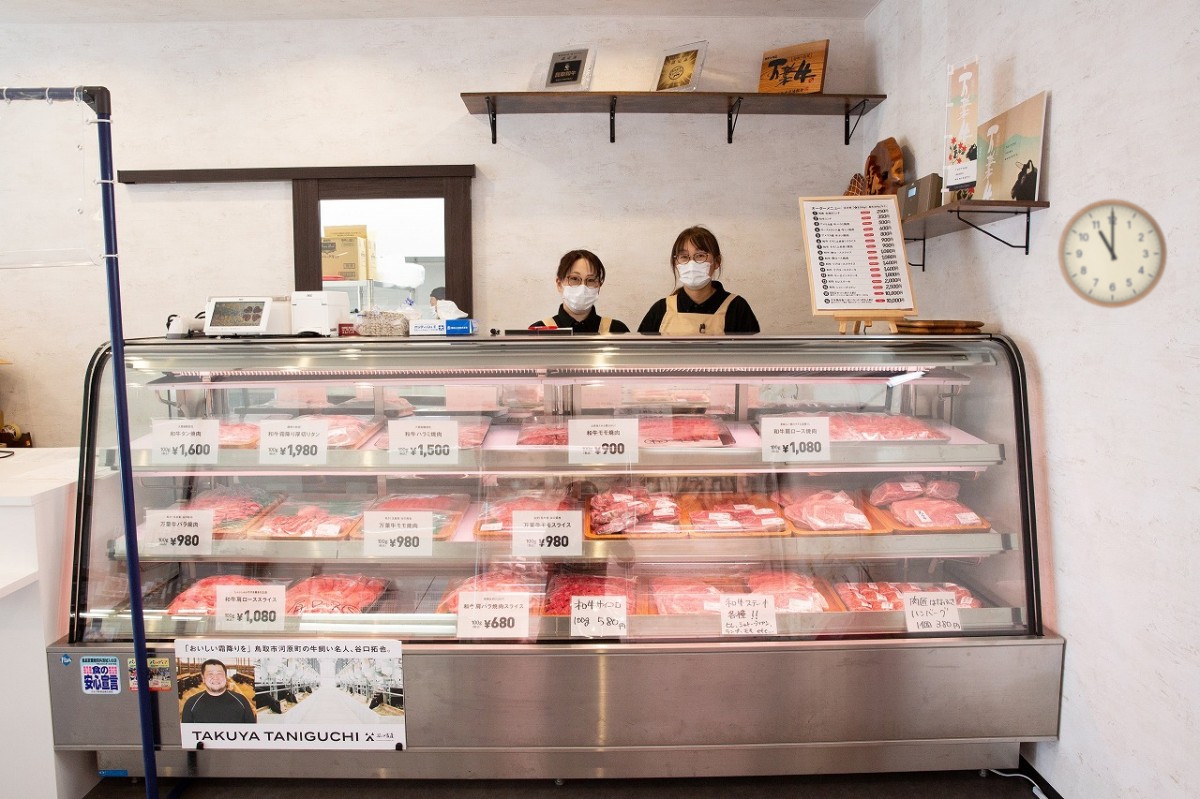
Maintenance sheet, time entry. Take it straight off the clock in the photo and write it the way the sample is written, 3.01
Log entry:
11.00
